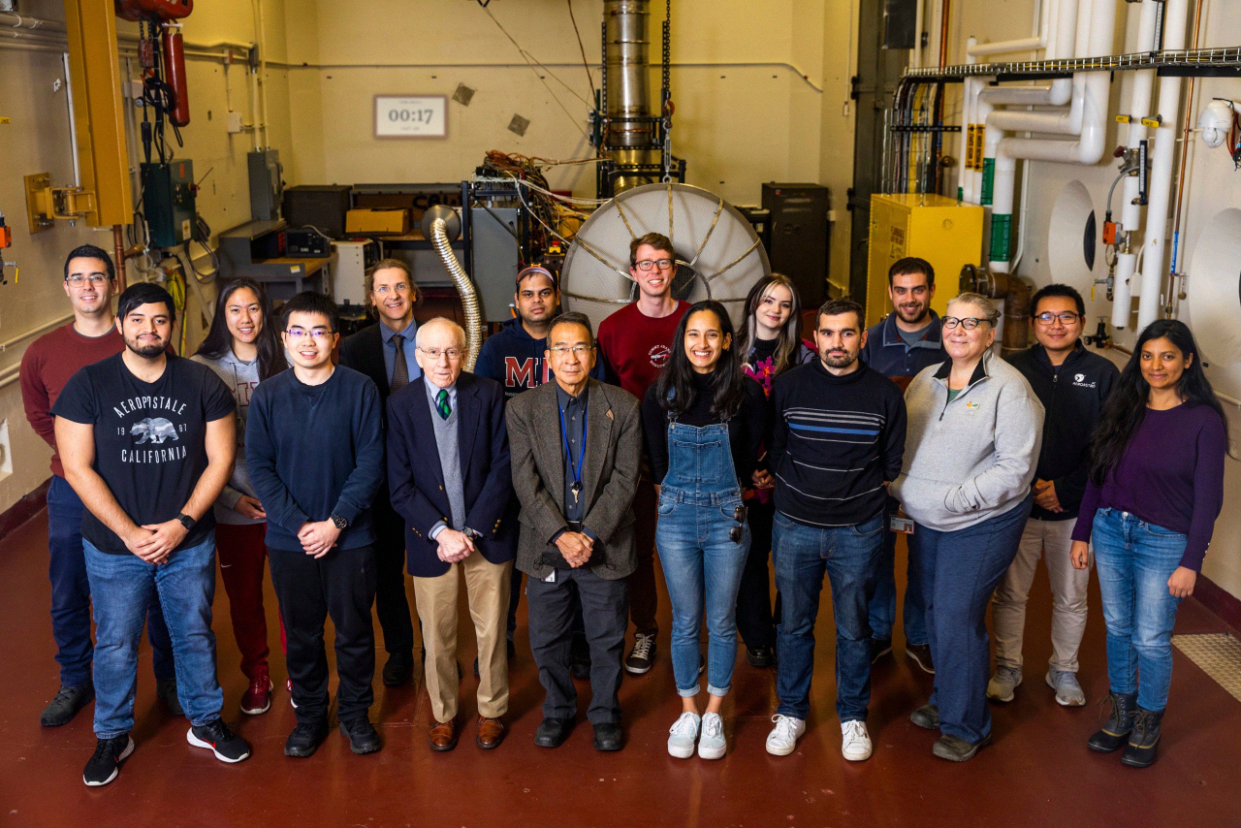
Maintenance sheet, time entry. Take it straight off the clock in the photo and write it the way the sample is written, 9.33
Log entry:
0.17
